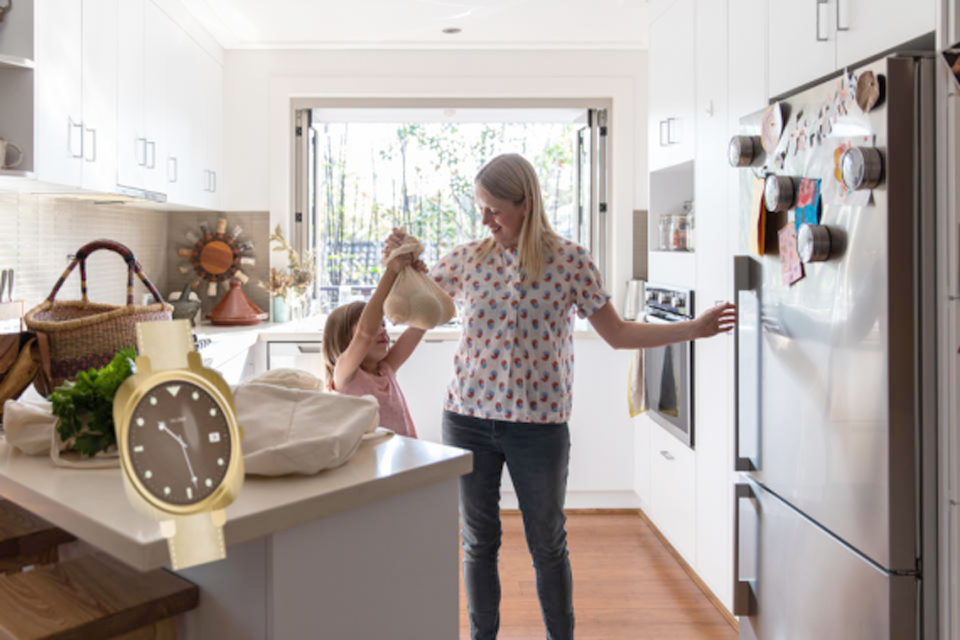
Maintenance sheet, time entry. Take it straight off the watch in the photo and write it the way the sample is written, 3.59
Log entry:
10.28
